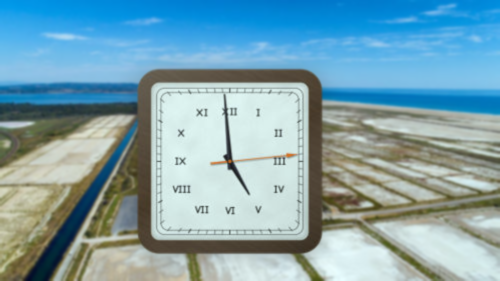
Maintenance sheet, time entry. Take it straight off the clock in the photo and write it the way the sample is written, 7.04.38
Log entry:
4.59.14
